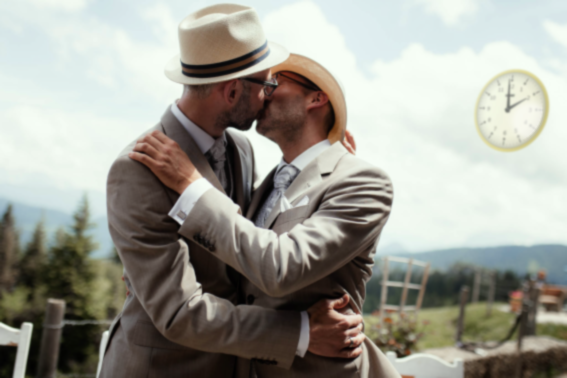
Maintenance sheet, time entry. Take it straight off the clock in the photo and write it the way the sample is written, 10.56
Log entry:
1.59
